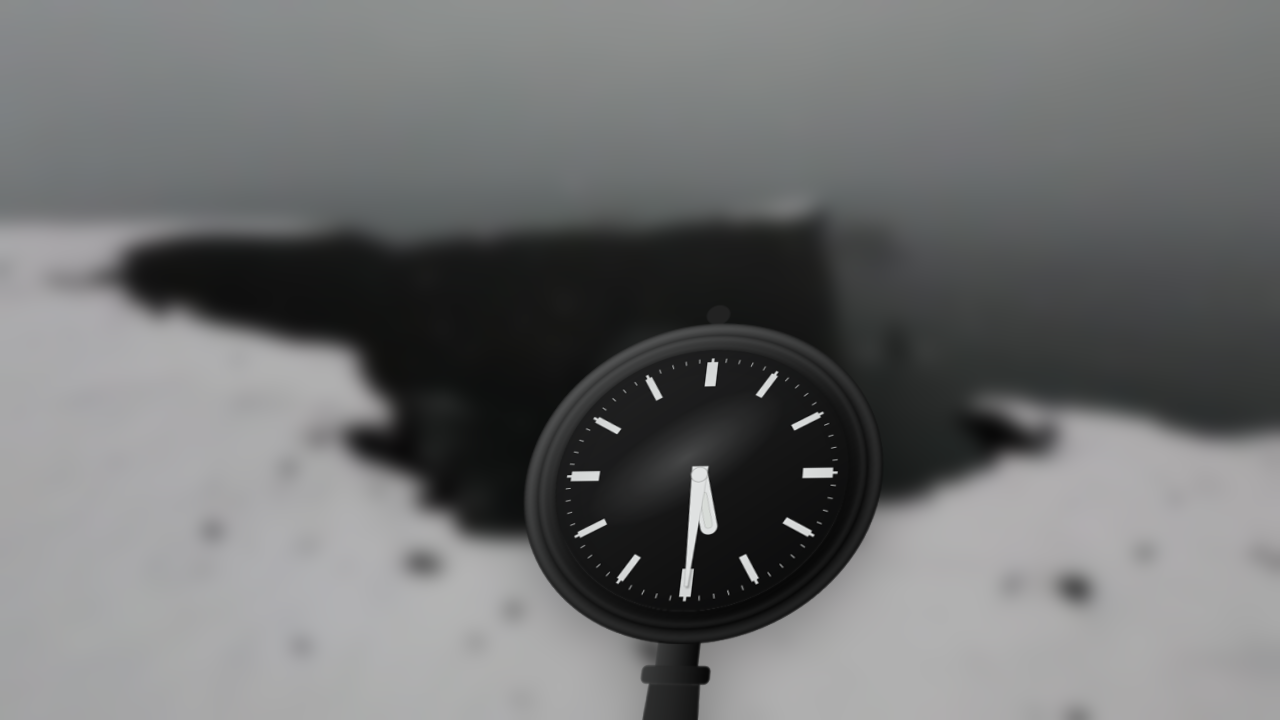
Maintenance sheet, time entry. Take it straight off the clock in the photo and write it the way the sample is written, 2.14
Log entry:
5.30
